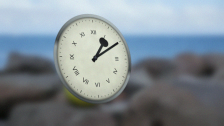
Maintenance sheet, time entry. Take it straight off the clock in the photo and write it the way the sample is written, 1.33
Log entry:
1.10
